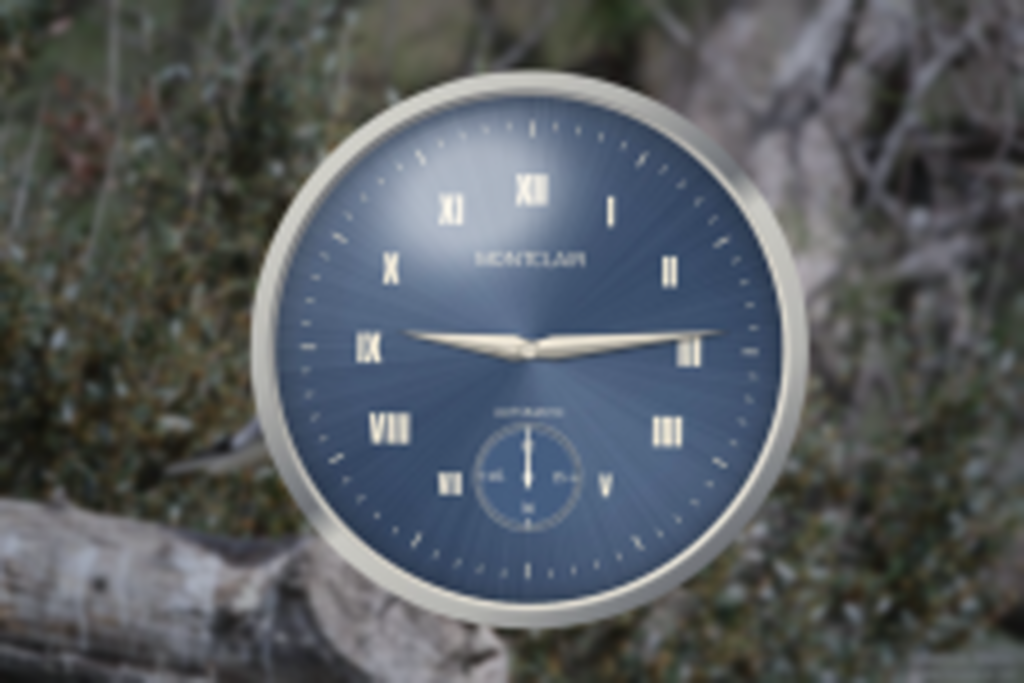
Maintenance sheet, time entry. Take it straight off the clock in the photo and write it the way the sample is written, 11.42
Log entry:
9.14
